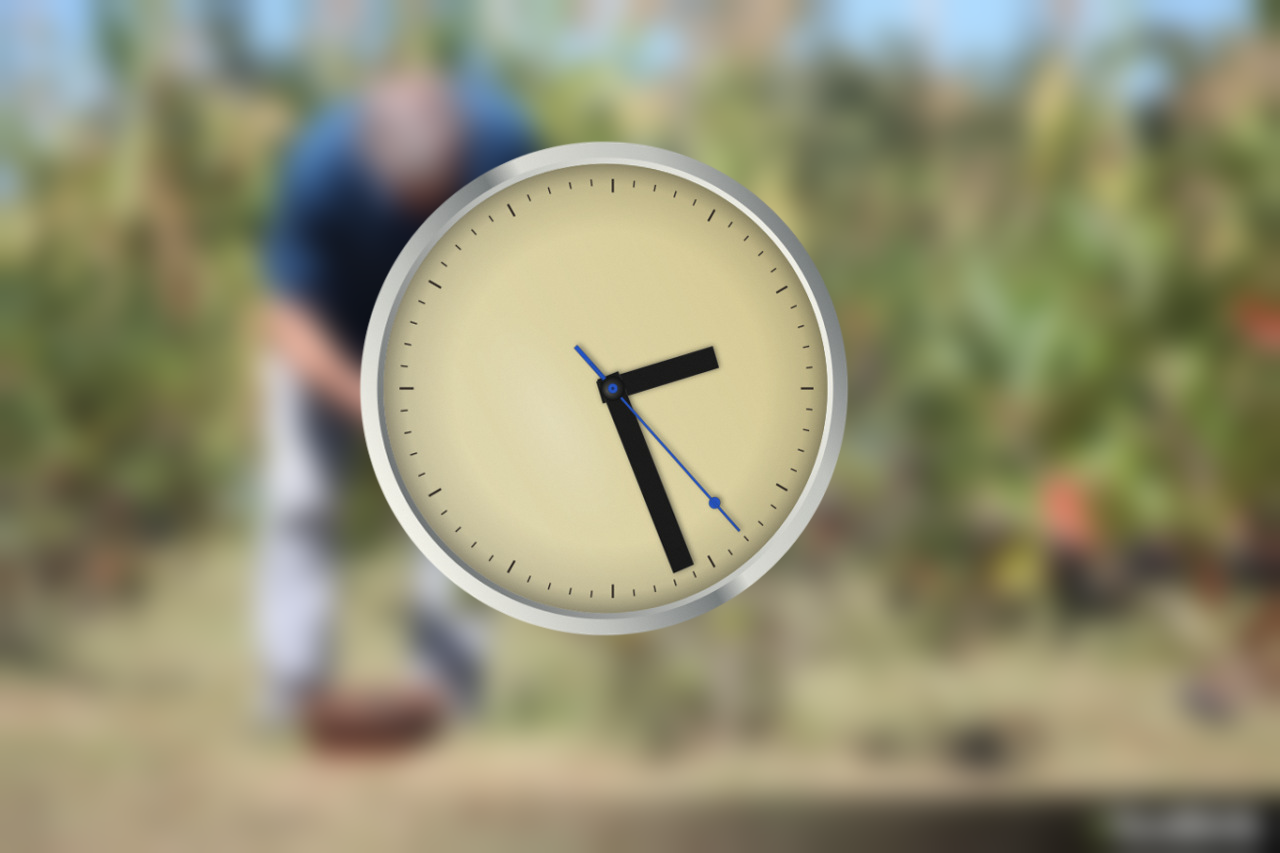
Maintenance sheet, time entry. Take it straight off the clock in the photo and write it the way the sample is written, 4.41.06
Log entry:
2.26.23
